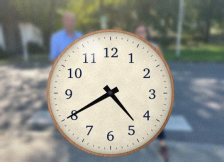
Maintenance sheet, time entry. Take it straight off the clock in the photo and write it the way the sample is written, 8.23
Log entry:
4.40
